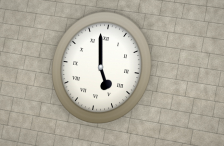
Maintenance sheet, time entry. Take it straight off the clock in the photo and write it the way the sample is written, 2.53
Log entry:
4.58
